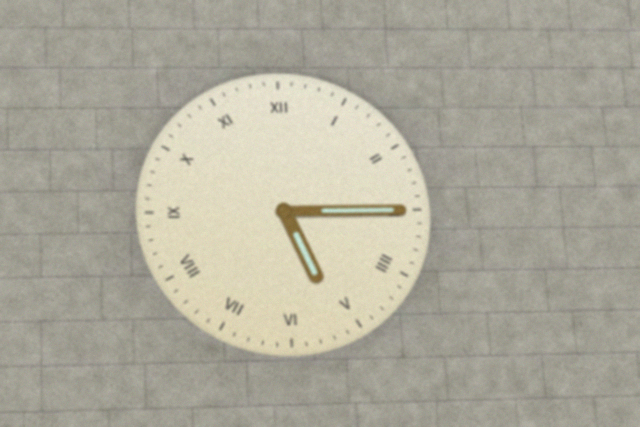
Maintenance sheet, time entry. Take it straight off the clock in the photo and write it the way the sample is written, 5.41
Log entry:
5.15
